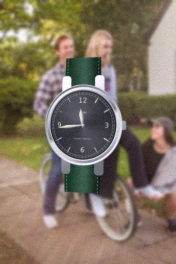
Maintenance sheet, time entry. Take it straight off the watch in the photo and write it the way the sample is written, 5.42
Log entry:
11.44
